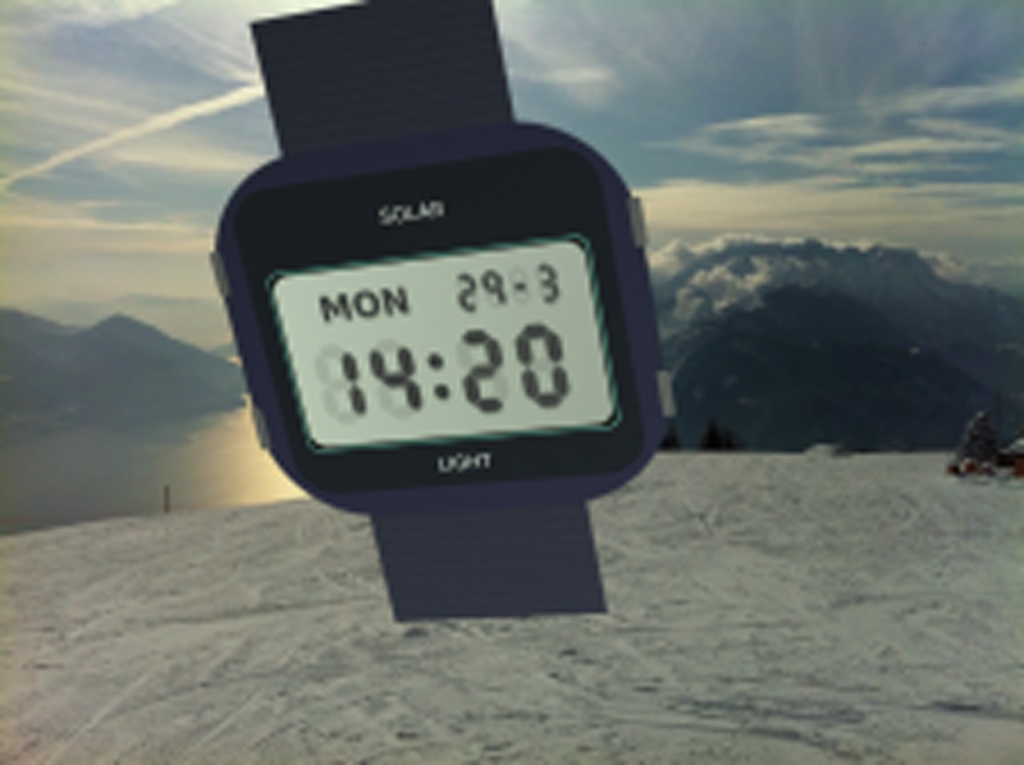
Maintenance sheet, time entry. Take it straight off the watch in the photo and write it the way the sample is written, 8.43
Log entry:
14.20
